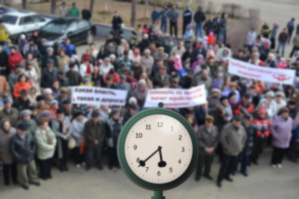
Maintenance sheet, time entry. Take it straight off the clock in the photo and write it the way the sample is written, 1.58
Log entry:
5.38
